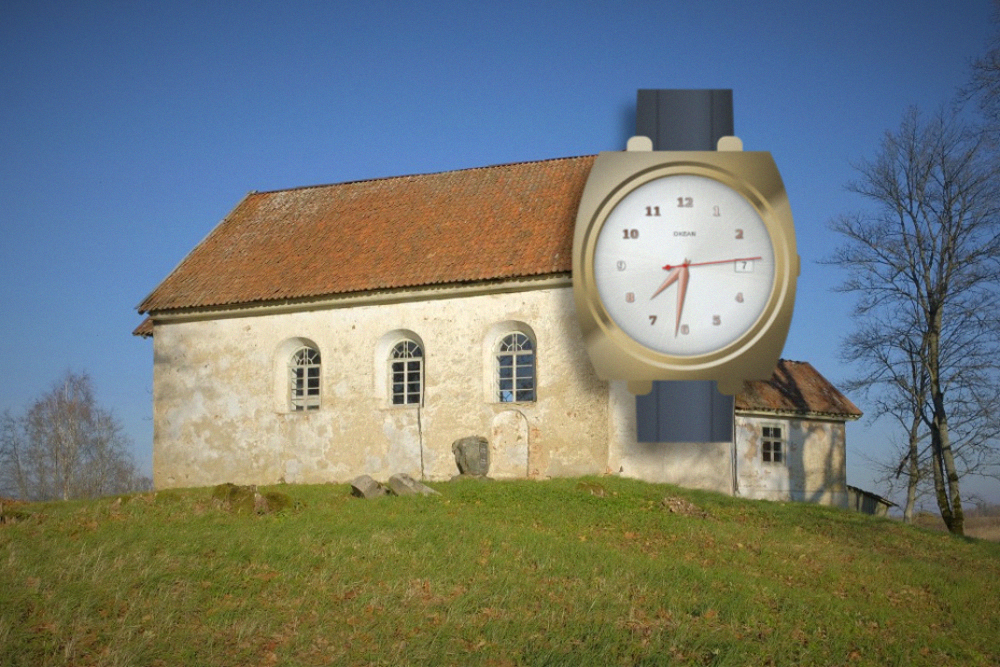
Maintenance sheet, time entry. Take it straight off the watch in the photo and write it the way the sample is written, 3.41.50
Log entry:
7.31.14
